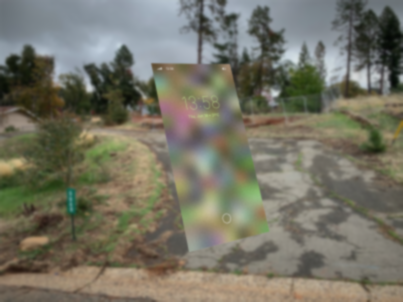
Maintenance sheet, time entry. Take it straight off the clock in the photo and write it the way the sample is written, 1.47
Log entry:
13.58
